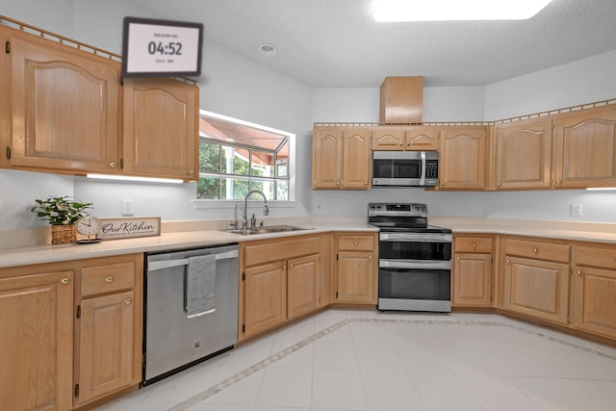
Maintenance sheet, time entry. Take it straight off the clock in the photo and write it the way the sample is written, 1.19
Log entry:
4.52
